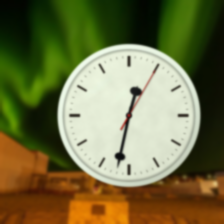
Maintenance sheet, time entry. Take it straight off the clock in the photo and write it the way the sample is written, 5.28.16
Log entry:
12.32.05
